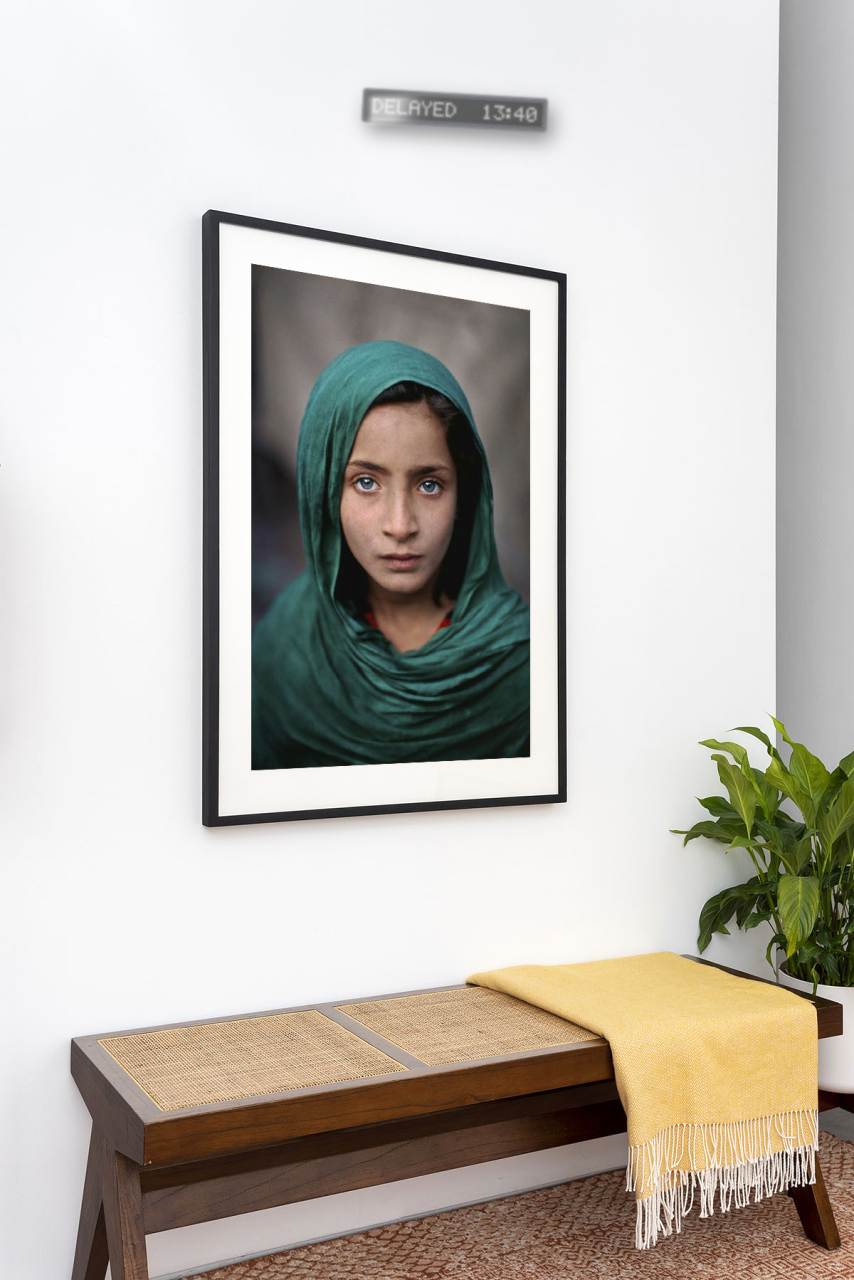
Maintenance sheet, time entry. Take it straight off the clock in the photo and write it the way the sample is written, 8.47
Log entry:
13.40
